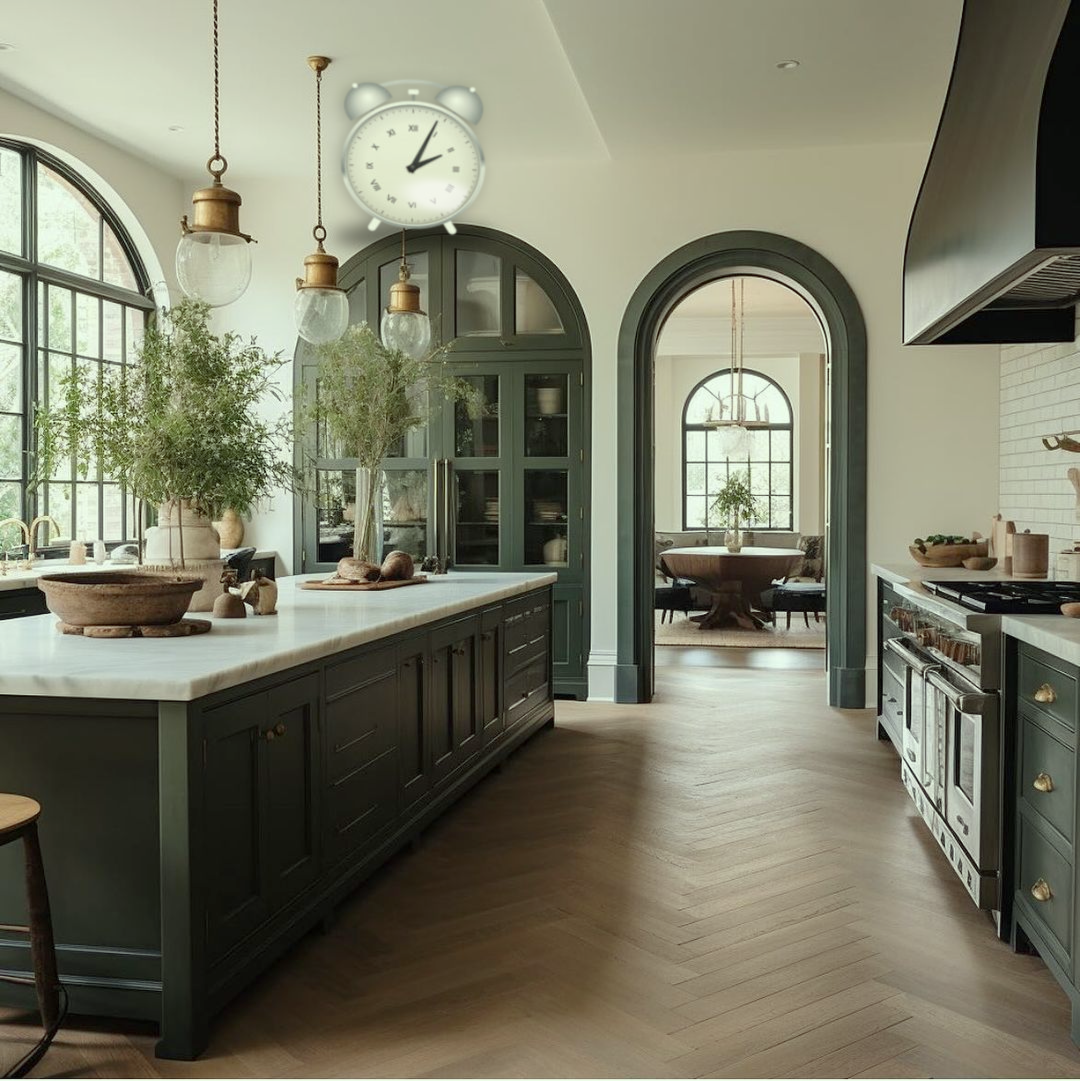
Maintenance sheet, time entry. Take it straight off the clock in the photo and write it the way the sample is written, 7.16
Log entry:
2.04
